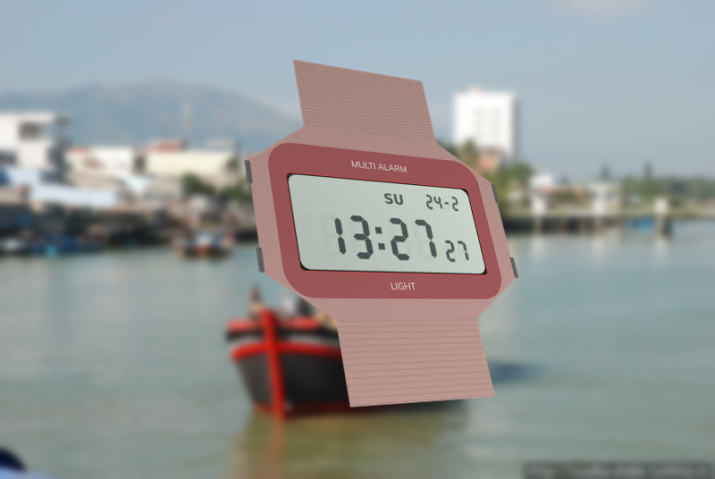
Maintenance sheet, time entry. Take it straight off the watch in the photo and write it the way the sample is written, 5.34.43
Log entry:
13.27.27
